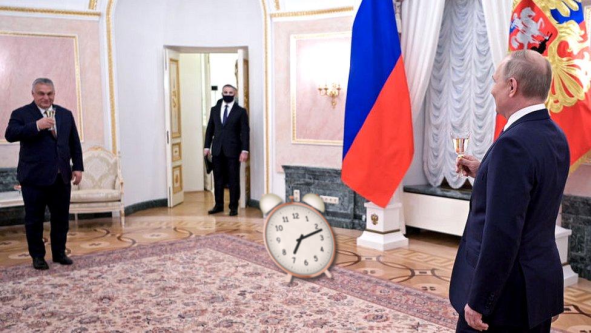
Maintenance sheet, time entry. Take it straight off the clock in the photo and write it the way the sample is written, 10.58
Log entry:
7.12
